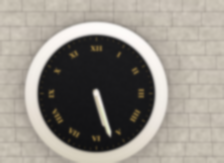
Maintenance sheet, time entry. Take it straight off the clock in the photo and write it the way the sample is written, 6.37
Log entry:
5.27
